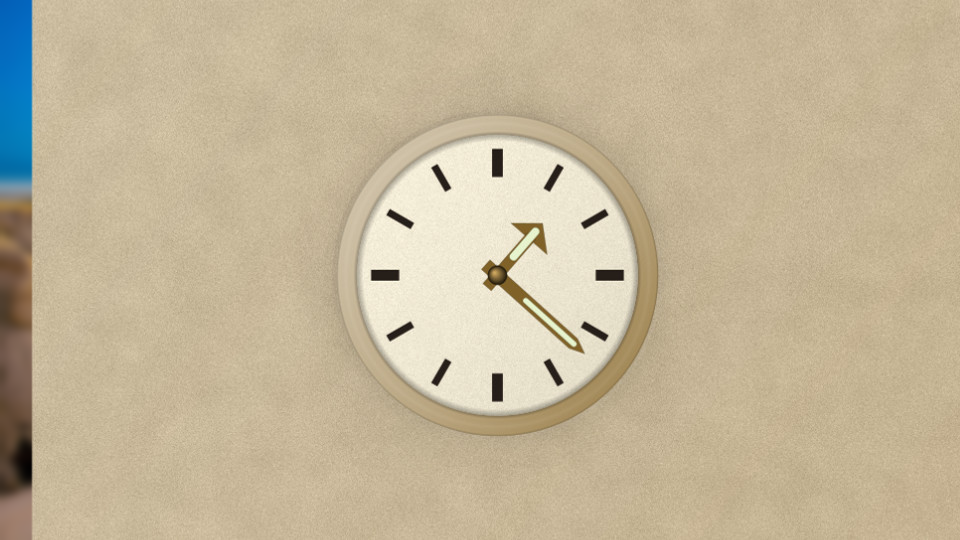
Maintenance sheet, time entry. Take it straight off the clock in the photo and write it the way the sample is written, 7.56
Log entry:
1.22
